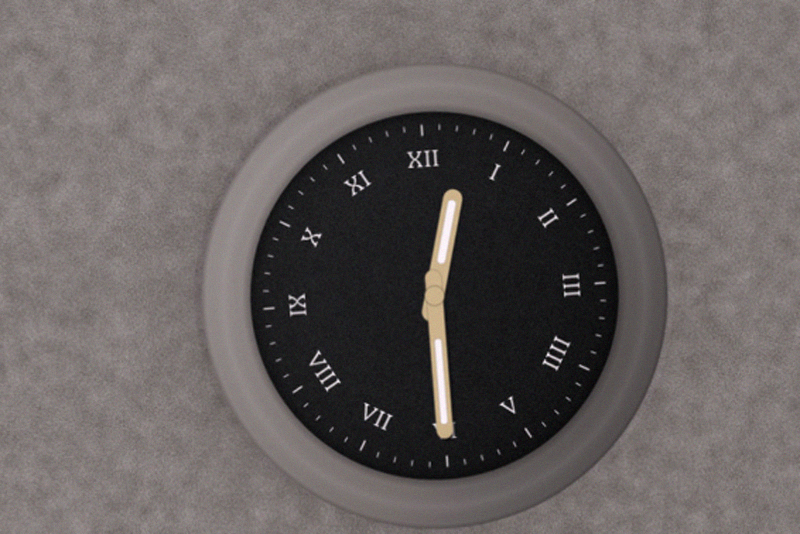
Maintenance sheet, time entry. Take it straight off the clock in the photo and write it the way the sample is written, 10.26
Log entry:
12.30
